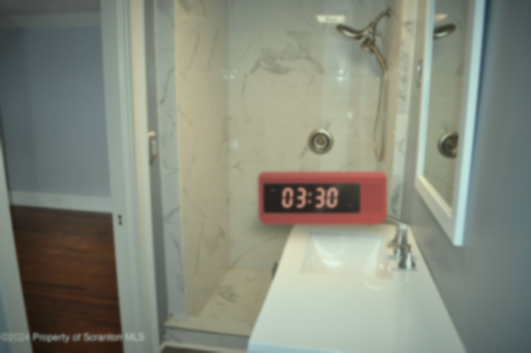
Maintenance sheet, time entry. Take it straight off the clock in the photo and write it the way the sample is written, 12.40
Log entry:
3.30
